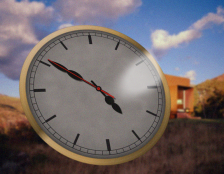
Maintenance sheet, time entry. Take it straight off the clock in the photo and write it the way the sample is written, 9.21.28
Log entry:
4.50.51
